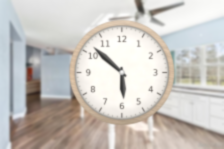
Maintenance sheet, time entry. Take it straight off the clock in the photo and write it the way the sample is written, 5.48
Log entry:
5.52
